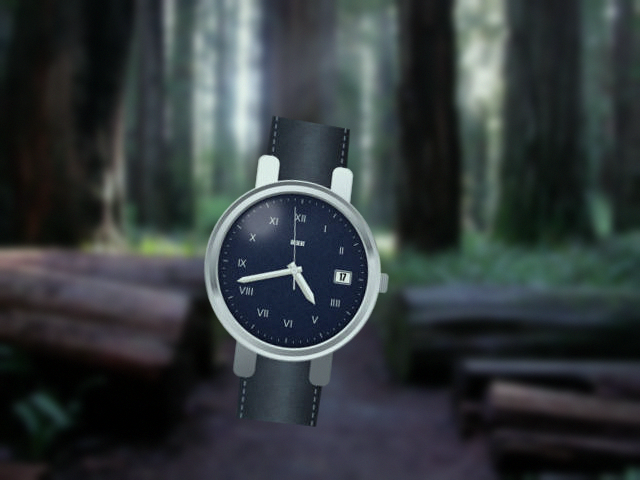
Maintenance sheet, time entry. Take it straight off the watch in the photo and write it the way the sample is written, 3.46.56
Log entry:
4.41.59
